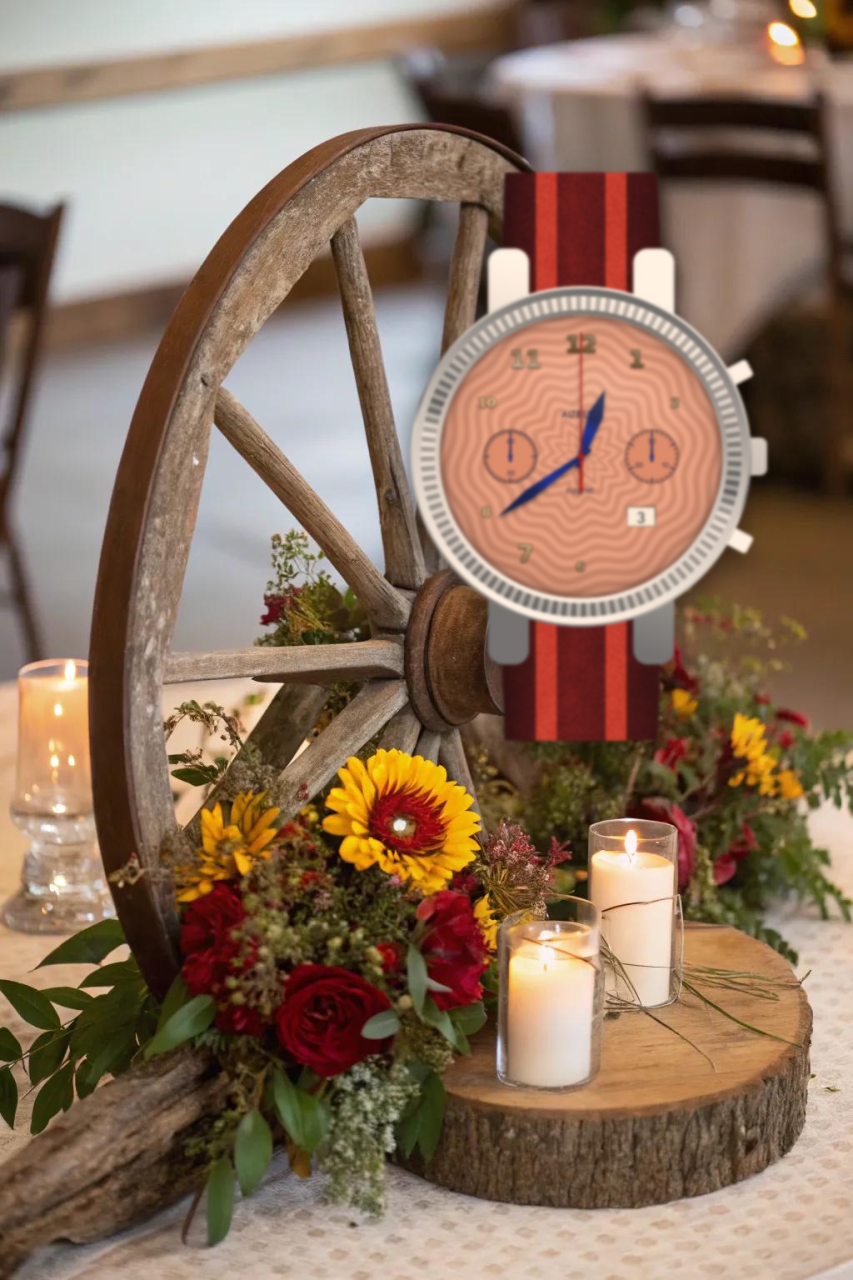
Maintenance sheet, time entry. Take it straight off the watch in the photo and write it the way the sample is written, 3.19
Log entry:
12.39
